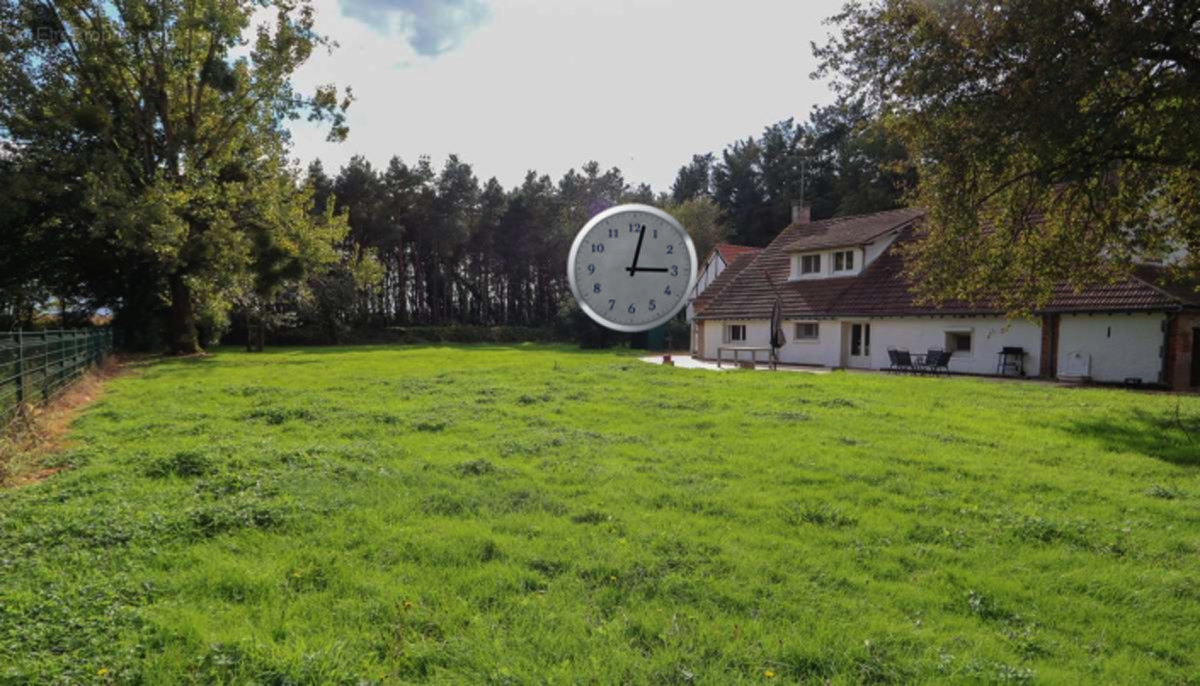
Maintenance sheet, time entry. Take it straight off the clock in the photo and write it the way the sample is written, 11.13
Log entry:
3.02
